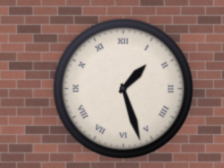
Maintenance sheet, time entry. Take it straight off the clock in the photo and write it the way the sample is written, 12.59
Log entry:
1.27
